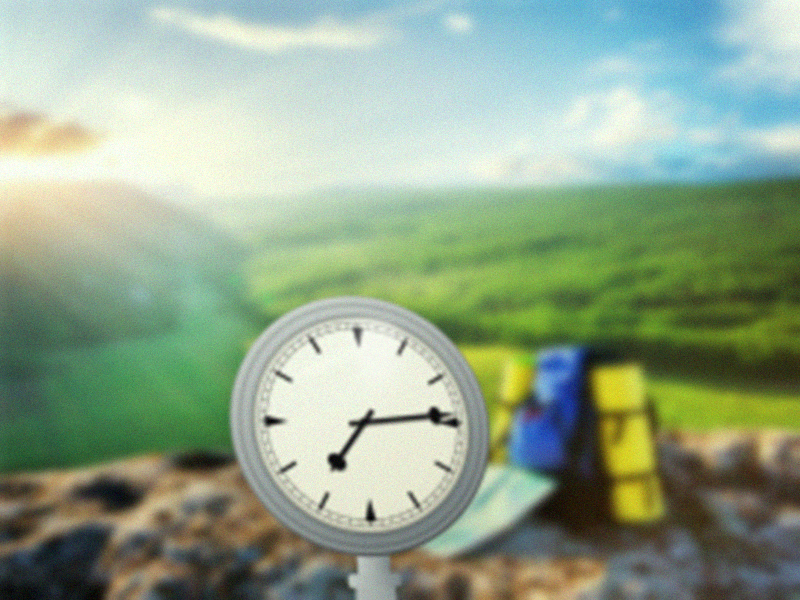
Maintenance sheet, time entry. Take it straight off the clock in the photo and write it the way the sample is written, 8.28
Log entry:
7.14
